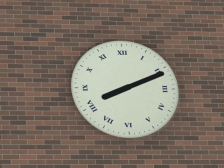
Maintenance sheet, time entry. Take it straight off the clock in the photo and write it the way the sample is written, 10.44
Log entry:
8.11
